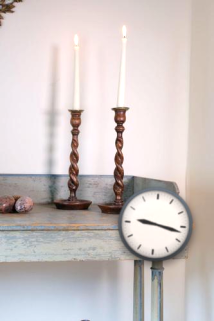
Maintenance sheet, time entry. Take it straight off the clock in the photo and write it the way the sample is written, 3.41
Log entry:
9.17
